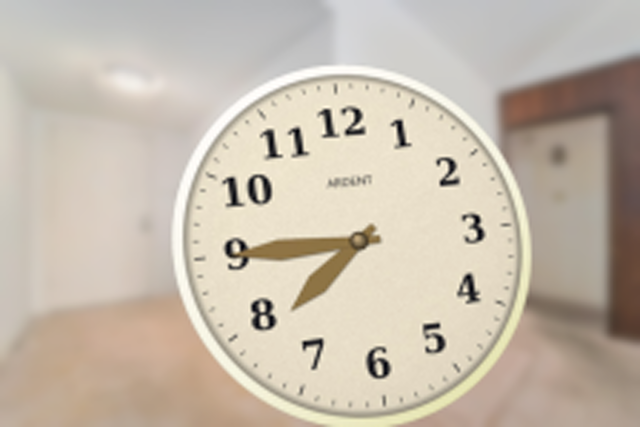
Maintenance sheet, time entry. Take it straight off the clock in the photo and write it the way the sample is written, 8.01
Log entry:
7.45
